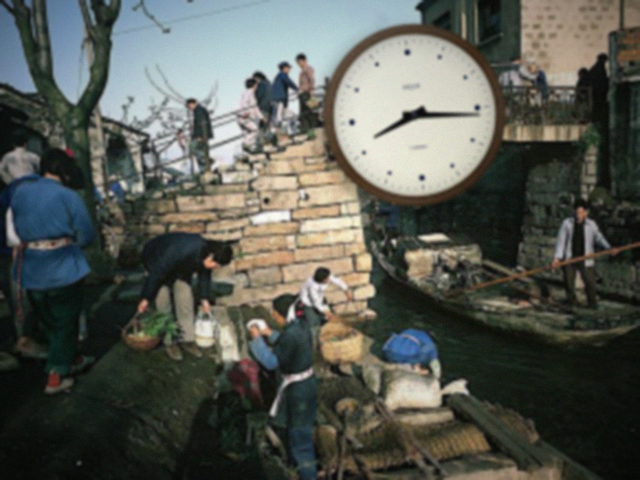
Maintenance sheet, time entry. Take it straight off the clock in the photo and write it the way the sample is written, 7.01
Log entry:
8.16
